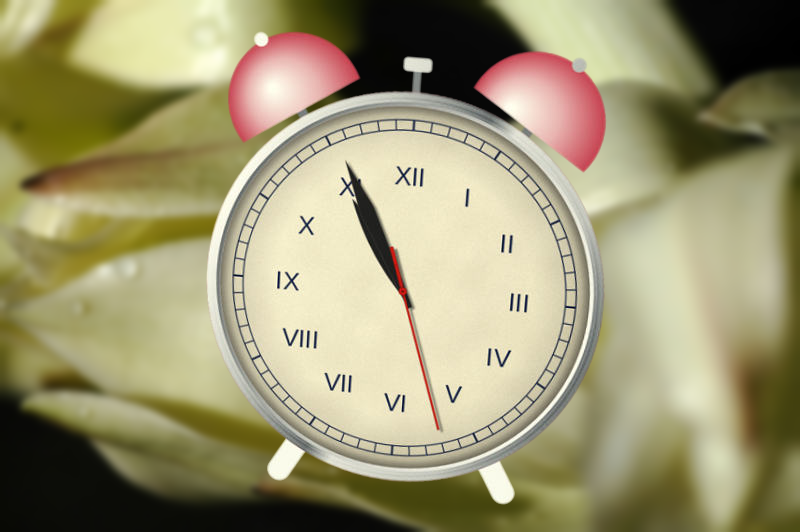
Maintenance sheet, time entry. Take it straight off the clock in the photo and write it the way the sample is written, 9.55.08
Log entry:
10.55.27
